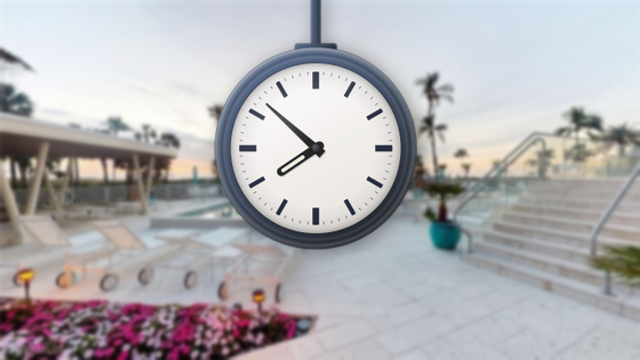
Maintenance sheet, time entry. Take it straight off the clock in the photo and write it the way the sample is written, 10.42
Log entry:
7.52
